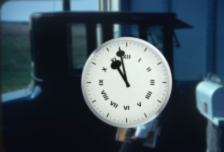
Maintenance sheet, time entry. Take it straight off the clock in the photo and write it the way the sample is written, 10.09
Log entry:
10.58
